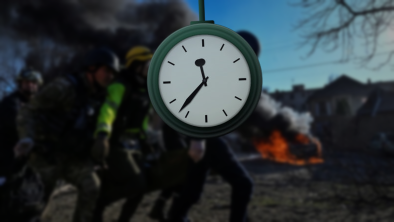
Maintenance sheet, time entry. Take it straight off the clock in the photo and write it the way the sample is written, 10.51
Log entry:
11.37
